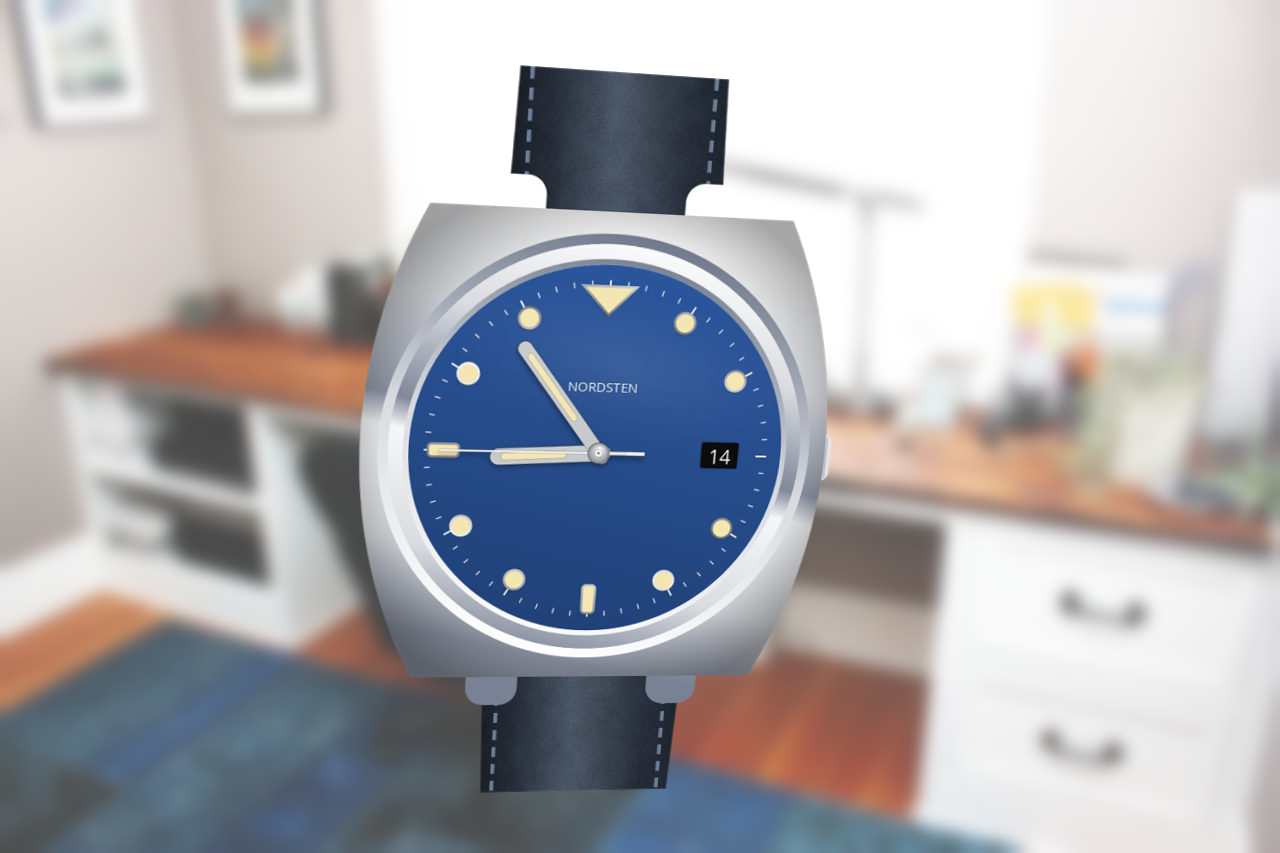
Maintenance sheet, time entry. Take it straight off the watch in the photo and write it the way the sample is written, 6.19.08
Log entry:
8.53.45
